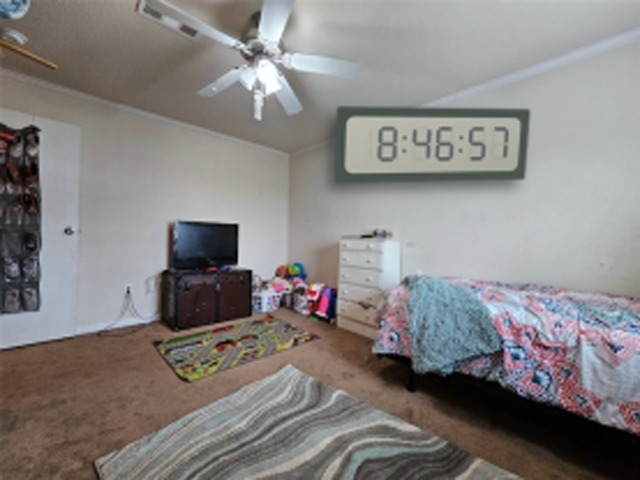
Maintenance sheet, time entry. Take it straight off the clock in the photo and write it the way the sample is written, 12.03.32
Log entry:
8.46.57
